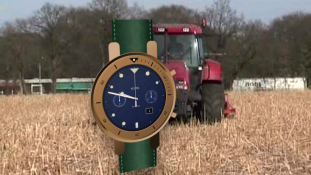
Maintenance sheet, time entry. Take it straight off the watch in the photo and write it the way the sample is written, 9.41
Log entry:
9.48
